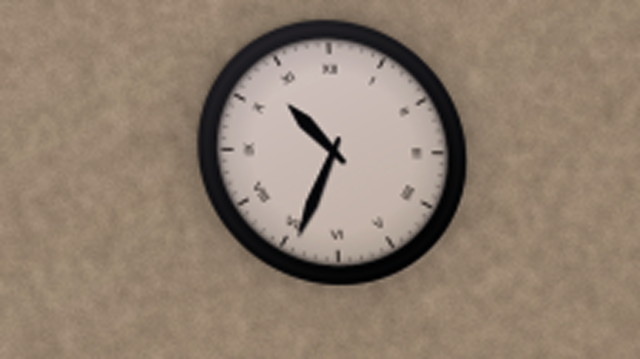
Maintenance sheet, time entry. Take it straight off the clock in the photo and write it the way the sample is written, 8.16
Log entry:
10.34
